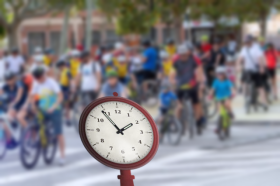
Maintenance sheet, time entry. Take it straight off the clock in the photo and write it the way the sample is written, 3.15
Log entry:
1.54
